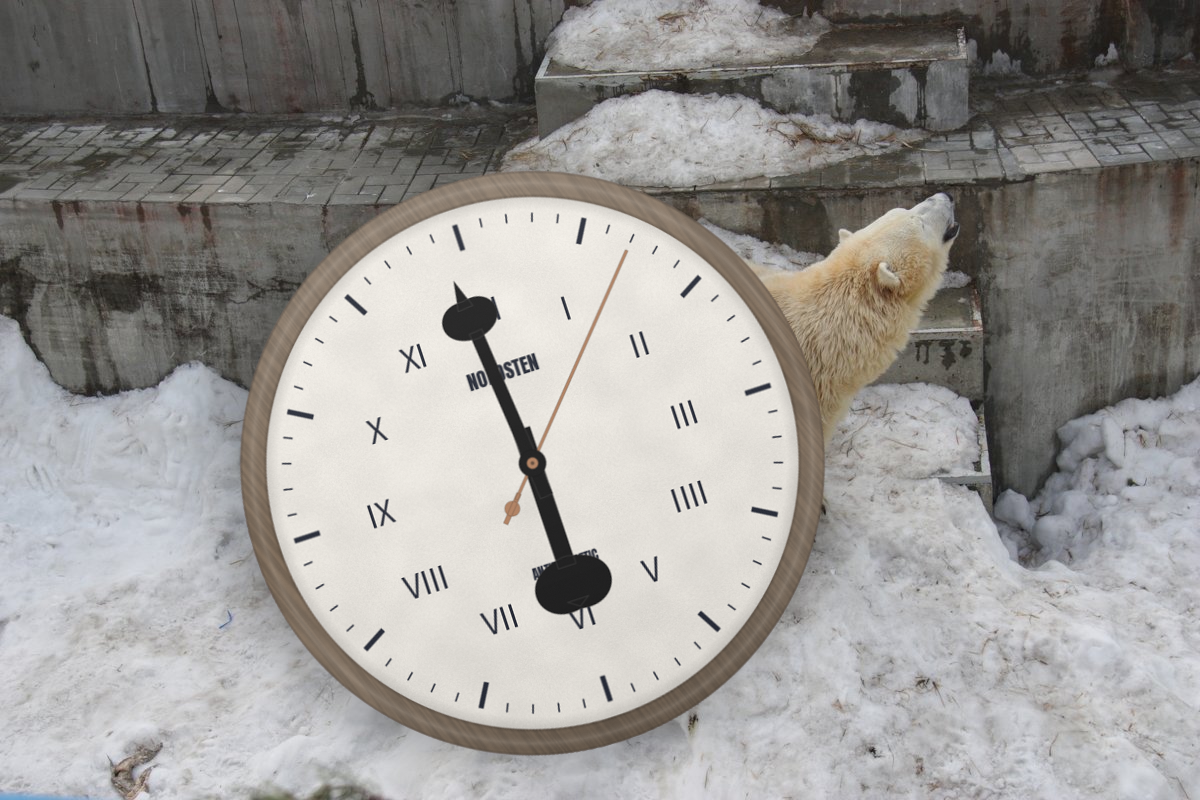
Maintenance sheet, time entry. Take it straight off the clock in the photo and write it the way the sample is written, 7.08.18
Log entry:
5.59.07
